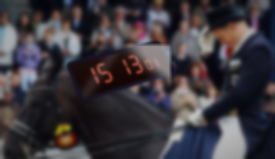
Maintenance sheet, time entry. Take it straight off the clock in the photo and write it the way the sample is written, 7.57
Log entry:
15.13
